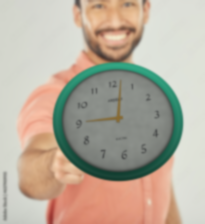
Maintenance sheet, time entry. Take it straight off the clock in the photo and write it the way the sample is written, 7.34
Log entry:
9.02
